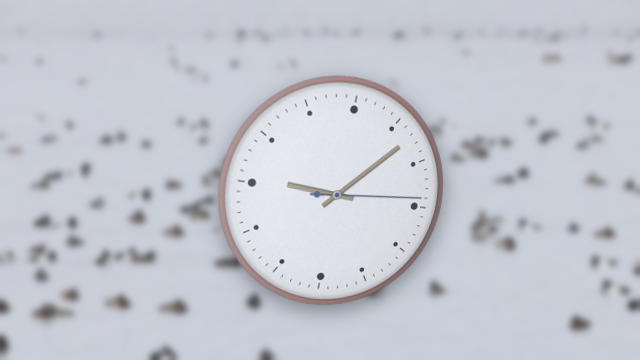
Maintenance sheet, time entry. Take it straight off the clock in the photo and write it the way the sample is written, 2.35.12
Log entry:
9.07.14
